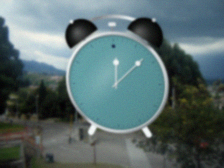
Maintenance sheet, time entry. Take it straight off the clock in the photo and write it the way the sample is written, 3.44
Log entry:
12.08
